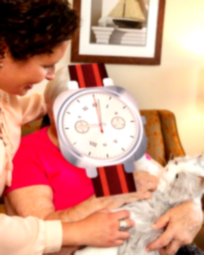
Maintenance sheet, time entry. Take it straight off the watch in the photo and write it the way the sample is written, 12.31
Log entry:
9.01
